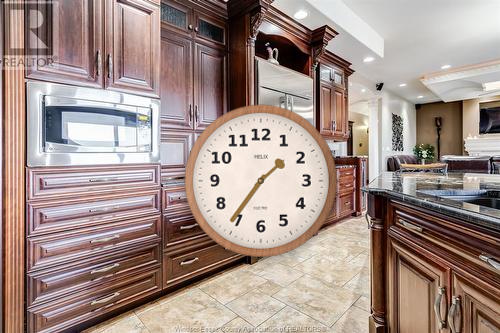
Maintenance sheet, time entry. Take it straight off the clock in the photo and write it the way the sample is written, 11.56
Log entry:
1.36
